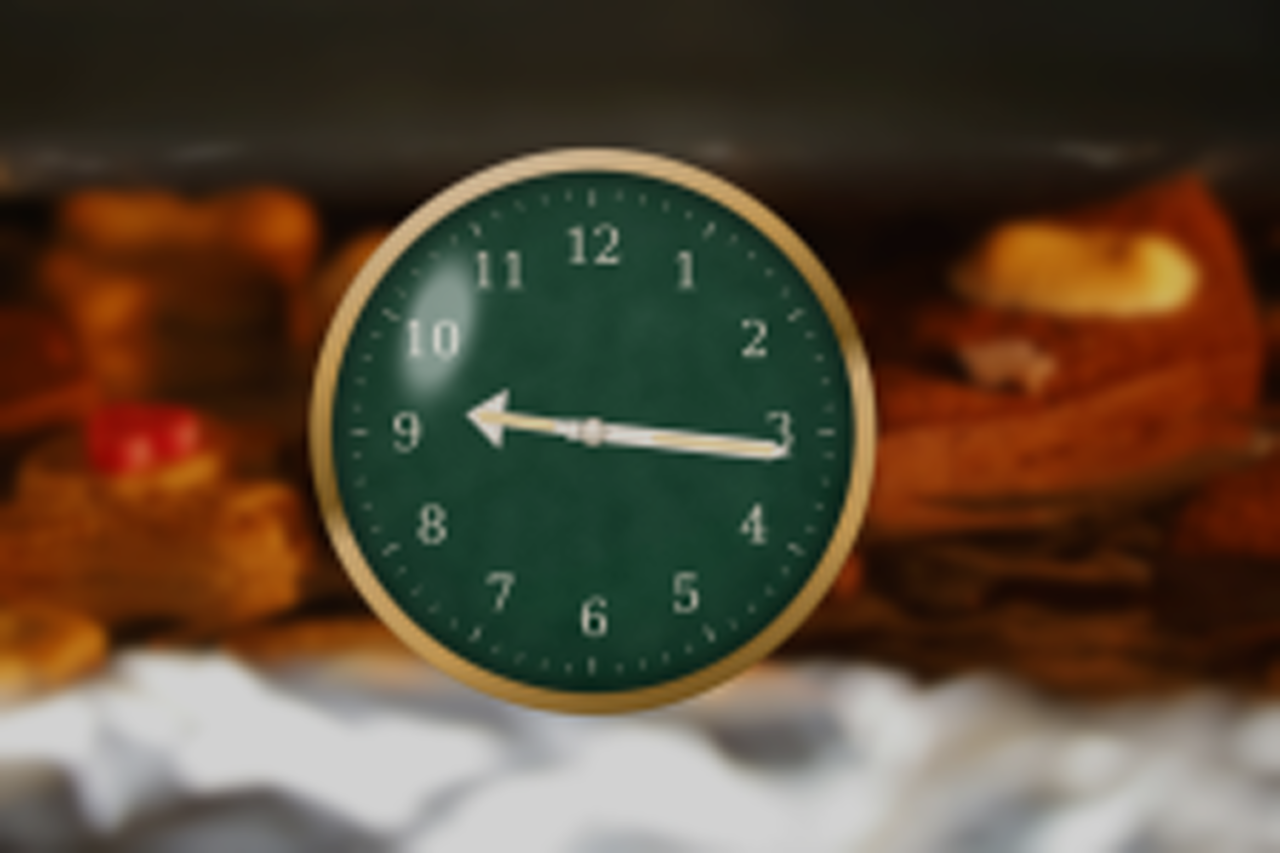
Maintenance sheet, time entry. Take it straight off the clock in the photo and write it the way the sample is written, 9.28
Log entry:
9.16
